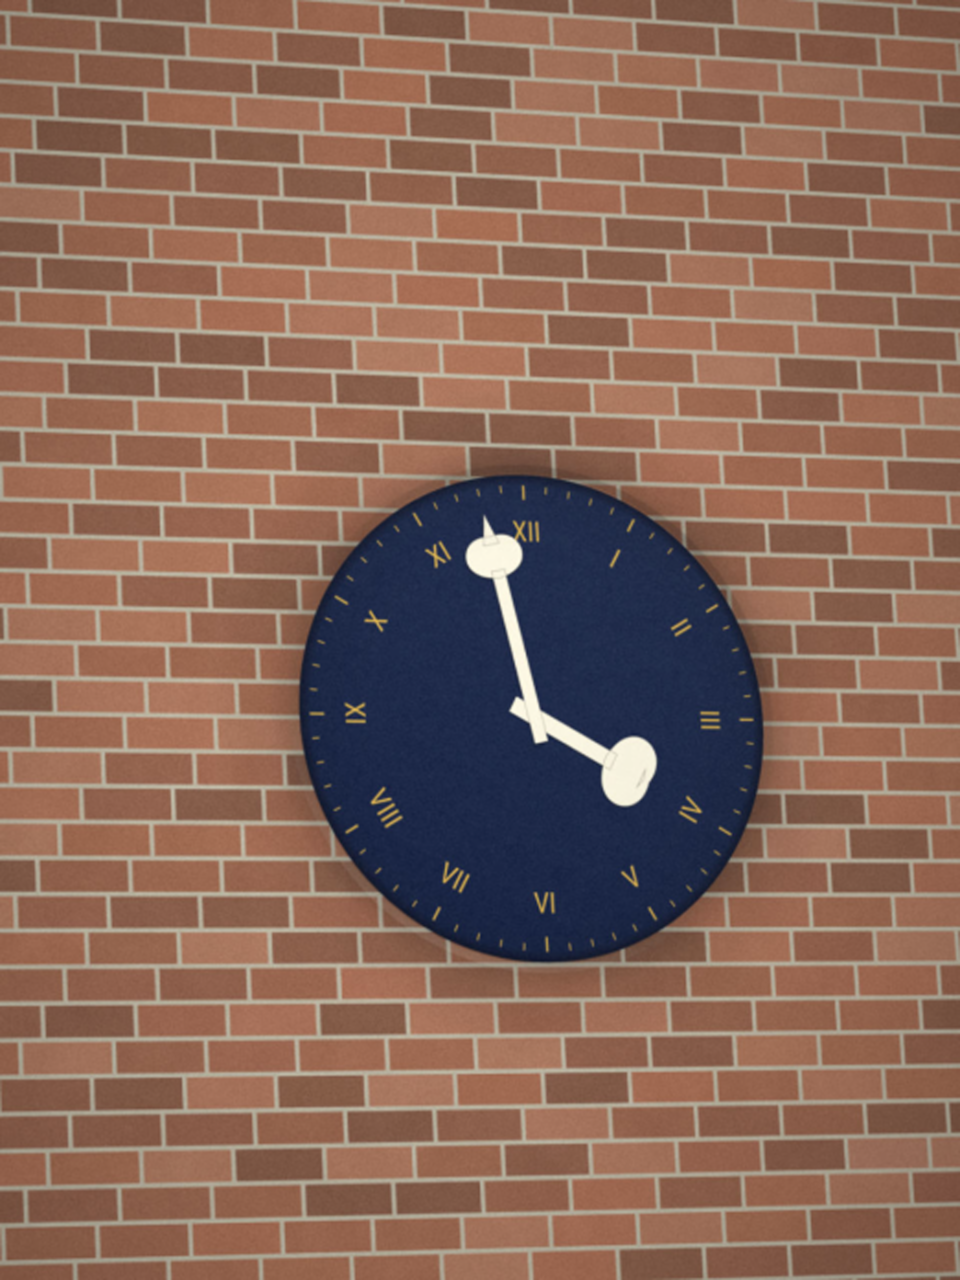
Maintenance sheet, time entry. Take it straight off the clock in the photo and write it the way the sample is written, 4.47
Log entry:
3.58
